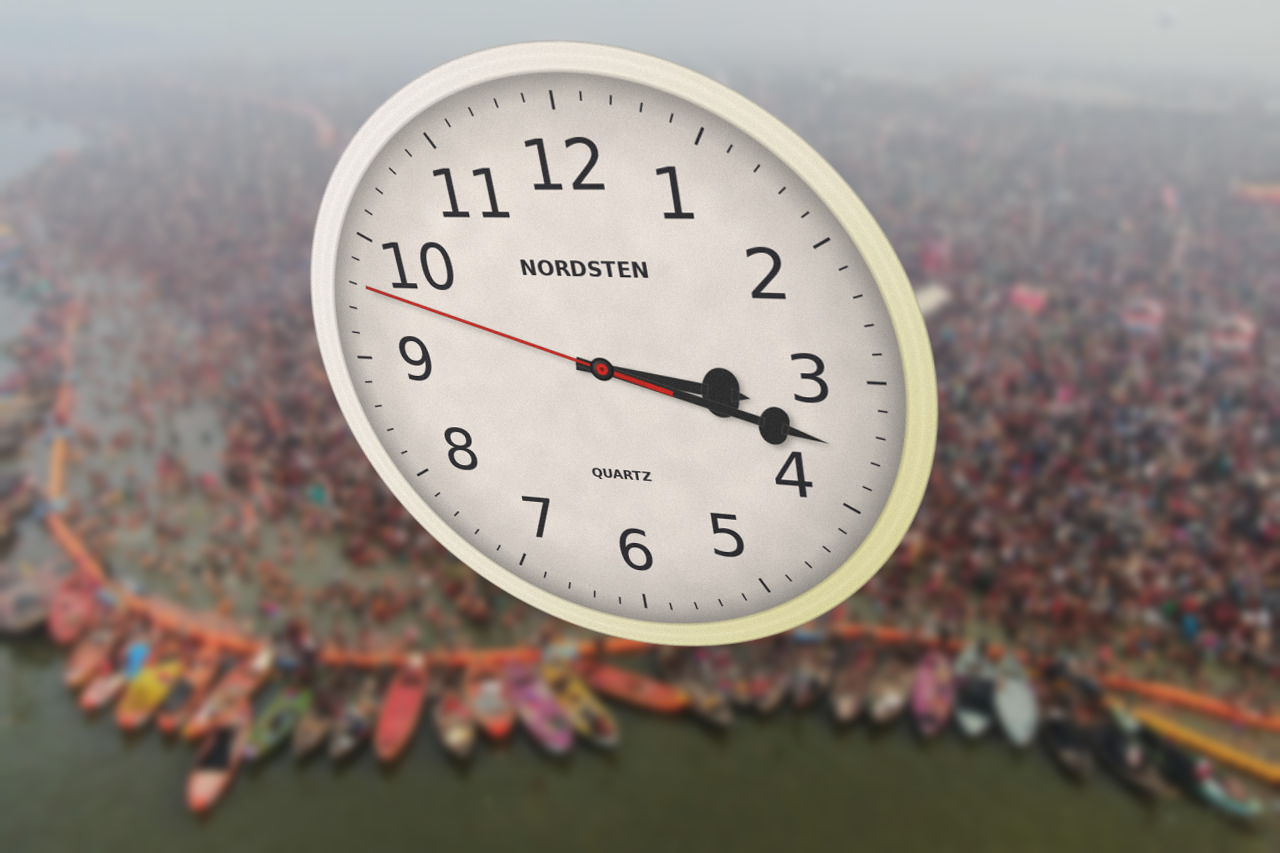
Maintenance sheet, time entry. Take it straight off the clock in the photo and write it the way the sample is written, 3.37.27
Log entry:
3.17.48
